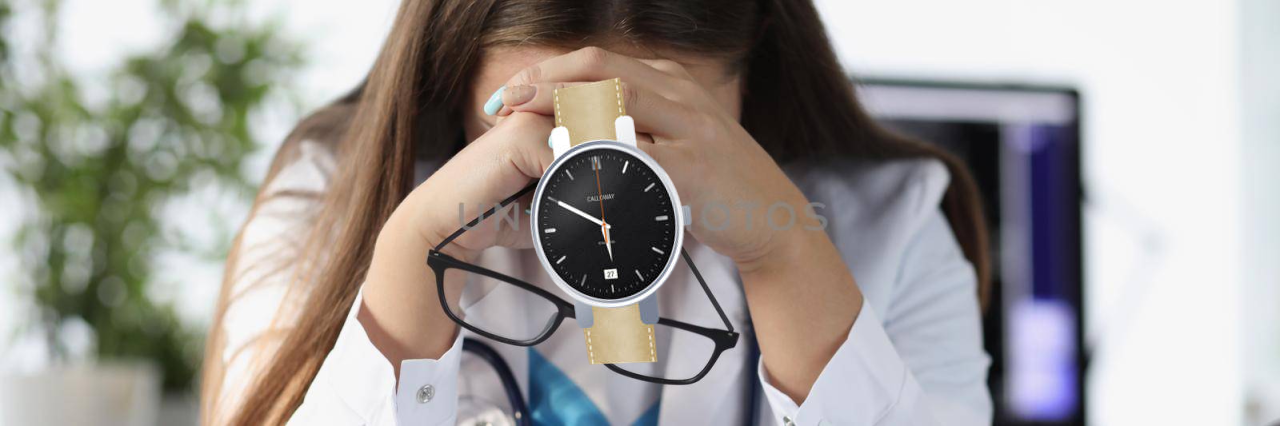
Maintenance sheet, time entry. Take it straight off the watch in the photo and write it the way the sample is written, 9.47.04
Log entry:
5.50.00
